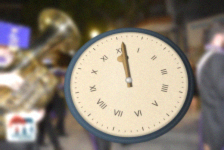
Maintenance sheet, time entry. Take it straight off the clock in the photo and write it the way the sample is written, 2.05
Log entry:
12.01
